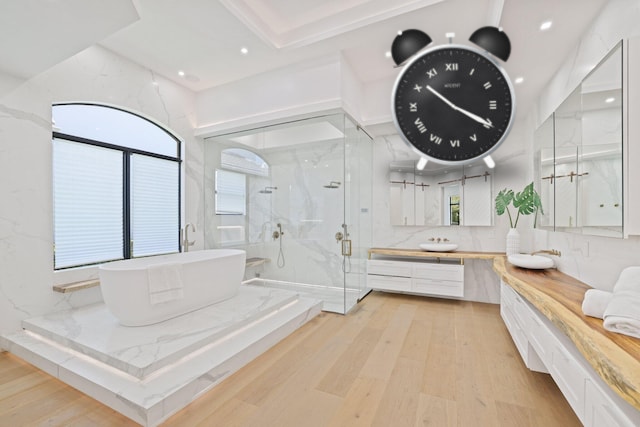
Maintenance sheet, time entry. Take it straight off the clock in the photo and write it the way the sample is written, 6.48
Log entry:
10.20
